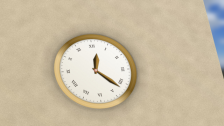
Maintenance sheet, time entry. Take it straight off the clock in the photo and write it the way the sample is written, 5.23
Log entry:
12.22
